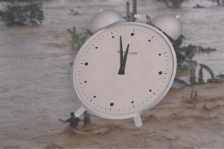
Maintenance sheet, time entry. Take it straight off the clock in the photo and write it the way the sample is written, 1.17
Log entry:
11.57
